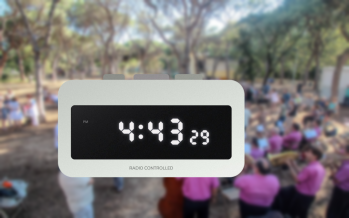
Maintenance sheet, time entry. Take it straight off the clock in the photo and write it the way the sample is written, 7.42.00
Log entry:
4.43.29
